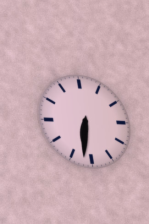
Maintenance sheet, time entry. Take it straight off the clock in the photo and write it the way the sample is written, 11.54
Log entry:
6.32
